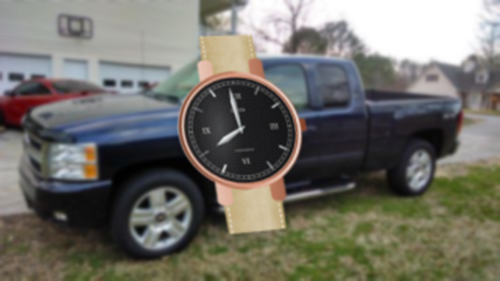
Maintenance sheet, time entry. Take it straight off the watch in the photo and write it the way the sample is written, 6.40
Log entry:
7.59
